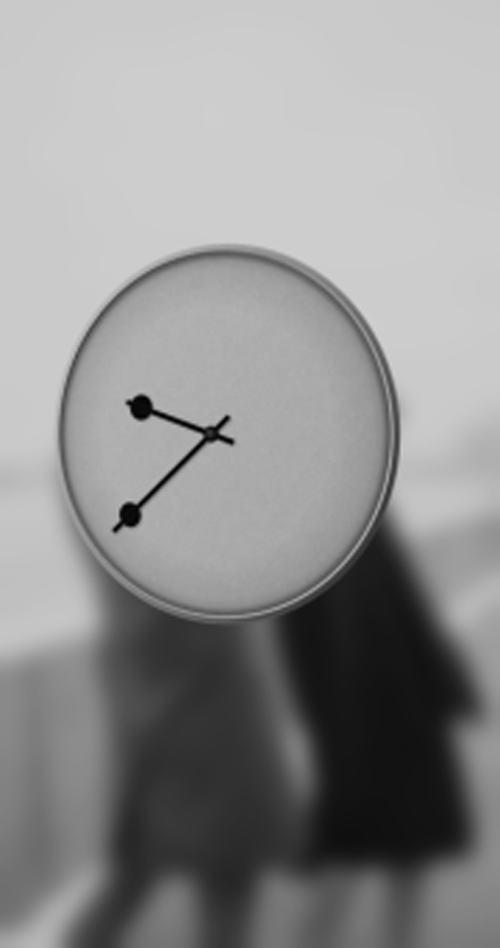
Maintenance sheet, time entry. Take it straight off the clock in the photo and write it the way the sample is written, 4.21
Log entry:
9.38
